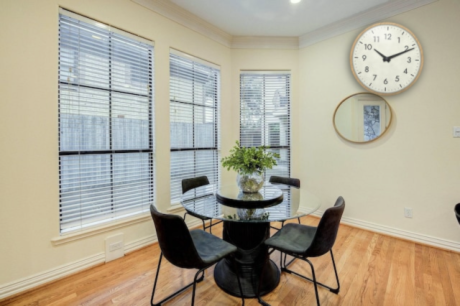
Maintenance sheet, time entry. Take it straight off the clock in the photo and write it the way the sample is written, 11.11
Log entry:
10.11
